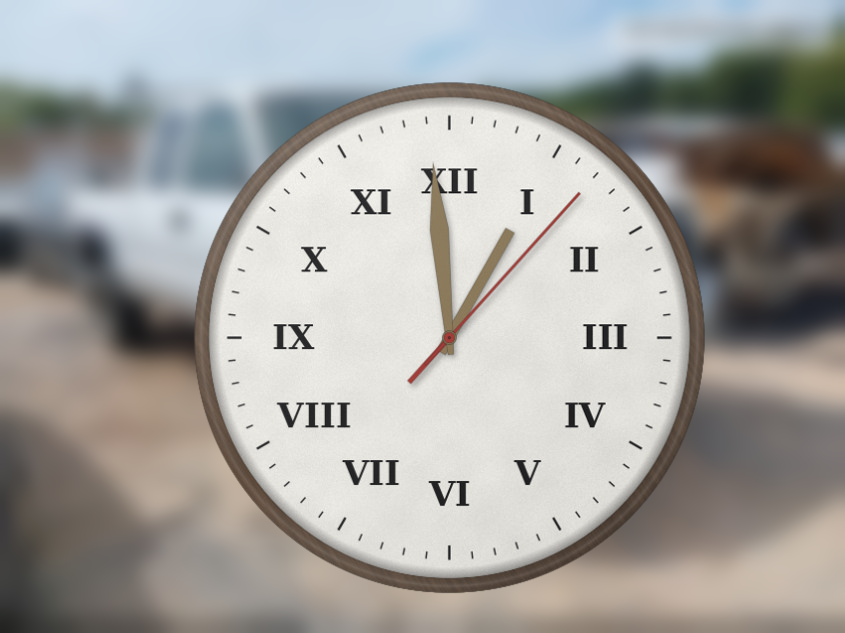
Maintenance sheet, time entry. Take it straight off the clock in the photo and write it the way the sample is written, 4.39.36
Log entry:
12.59.07
